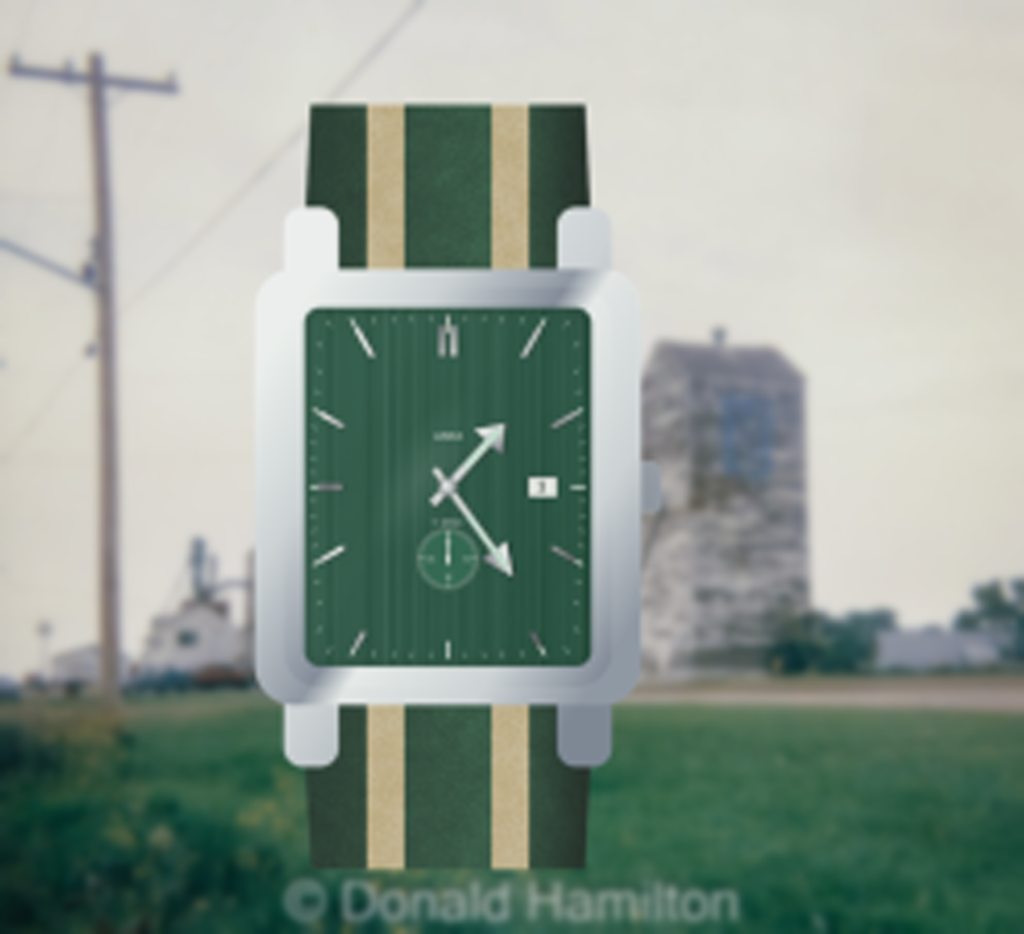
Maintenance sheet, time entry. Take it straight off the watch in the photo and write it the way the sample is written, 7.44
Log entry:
1.24
